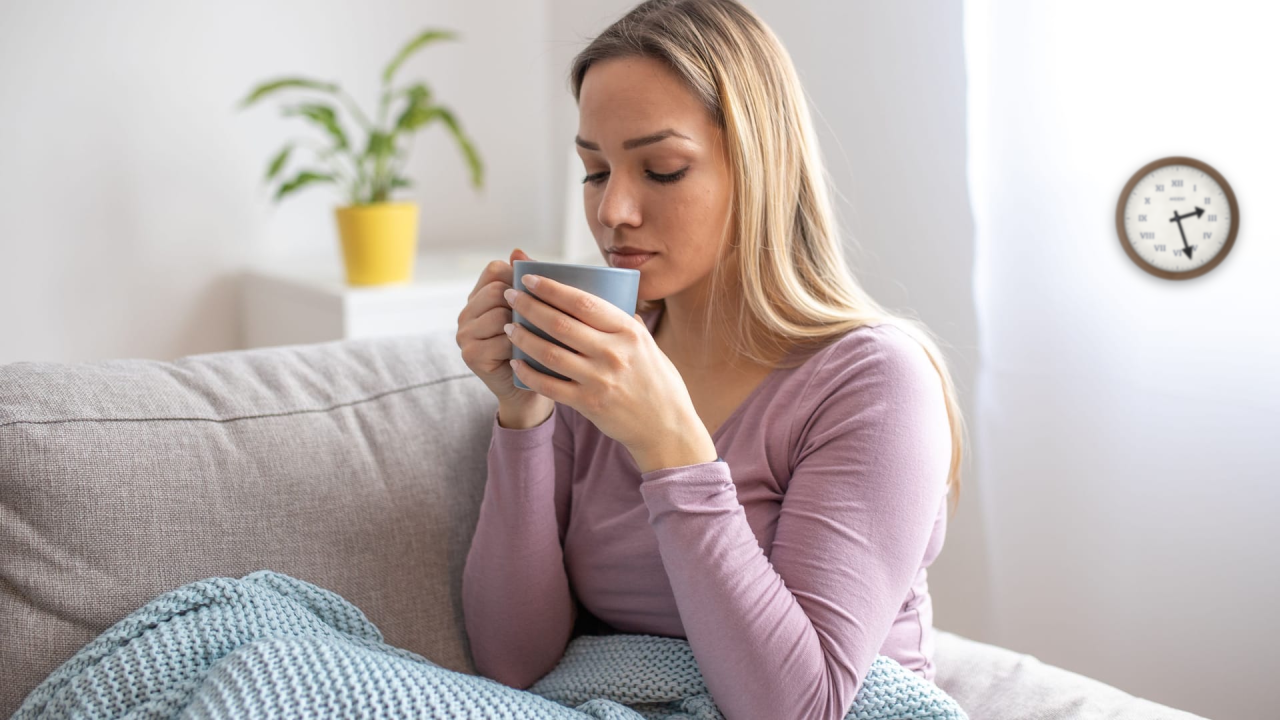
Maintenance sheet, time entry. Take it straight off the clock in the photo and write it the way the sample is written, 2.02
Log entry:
2.27
